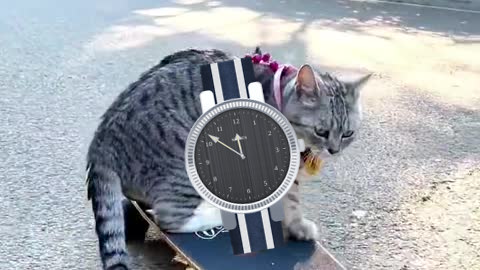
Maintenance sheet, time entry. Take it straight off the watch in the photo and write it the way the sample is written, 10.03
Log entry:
11.52
